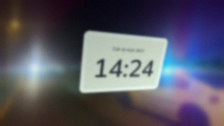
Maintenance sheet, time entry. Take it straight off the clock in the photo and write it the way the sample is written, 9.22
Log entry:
14.24
